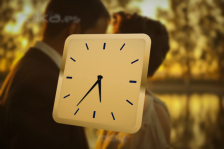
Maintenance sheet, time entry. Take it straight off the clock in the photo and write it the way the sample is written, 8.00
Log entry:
5.36
